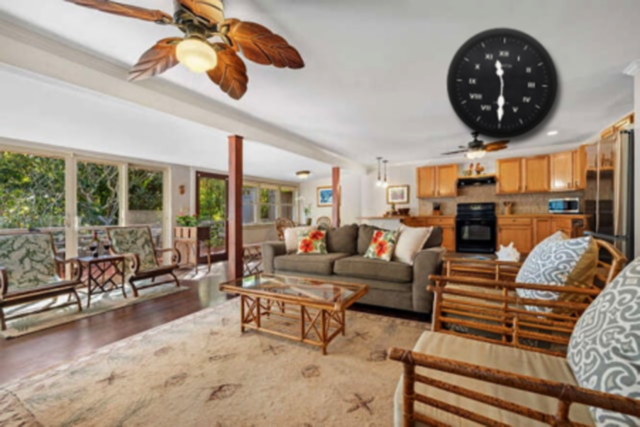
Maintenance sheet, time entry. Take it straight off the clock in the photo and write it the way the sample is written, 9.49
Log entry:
11.30
